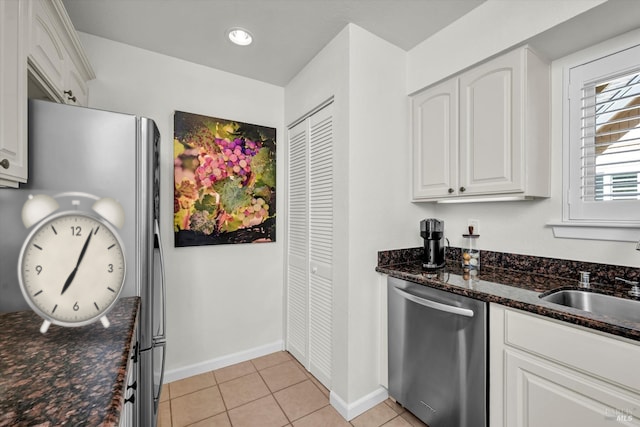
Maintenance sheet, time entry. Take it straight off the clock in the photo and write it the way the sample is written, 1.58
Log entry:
7.04
